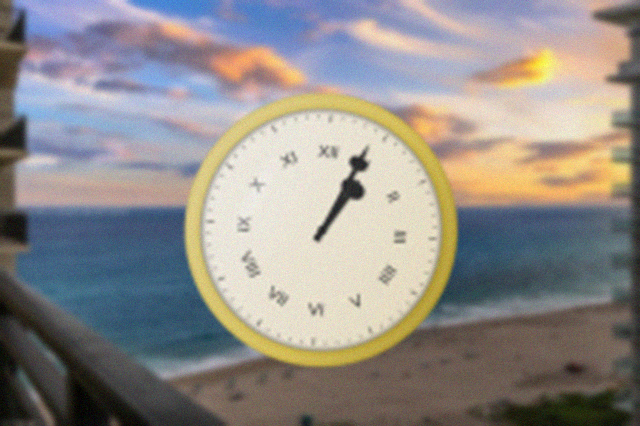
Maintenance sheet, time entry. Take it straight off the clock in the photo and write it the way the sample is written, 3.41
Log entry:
1.04
